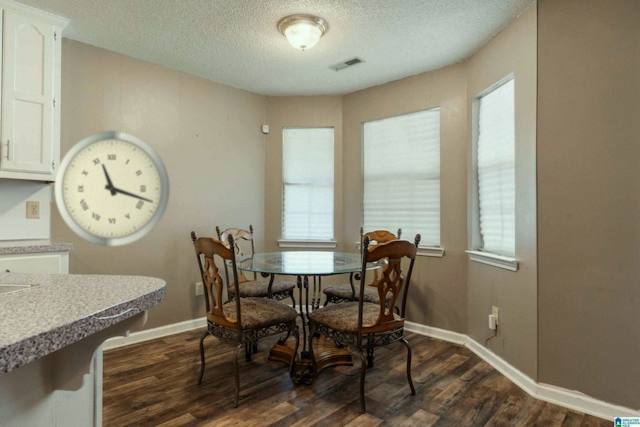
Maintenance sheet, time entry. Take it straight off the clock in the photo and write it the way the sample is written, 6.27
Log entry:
11.18
